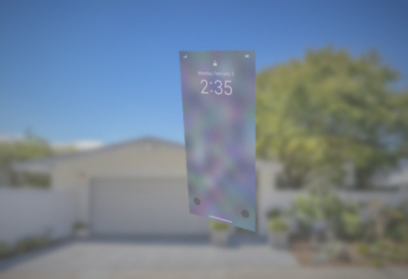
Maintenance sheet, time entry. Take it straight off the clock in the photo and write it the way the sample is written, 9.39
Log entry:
2.35
